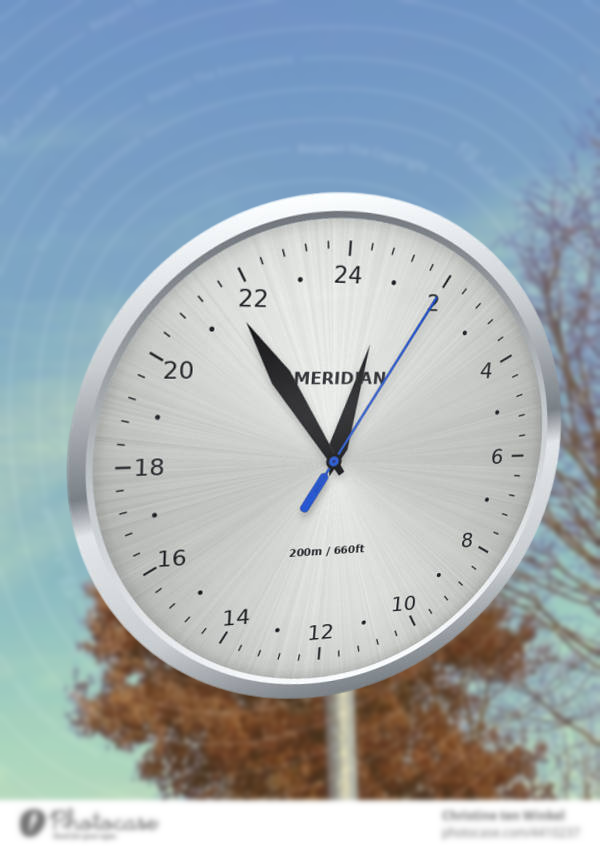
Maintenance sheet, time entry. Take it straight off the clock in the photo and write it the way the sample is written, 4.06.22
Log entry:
0.54.05
